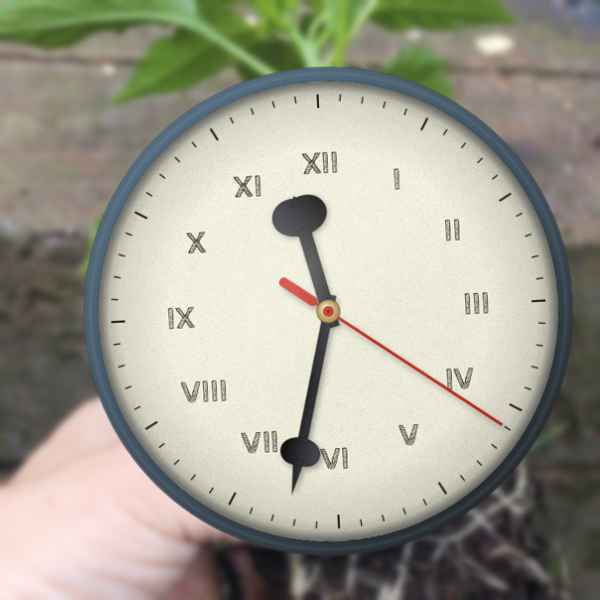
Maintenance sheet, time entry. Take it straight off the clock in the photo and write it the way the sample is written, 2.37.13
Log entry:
11.32.21
